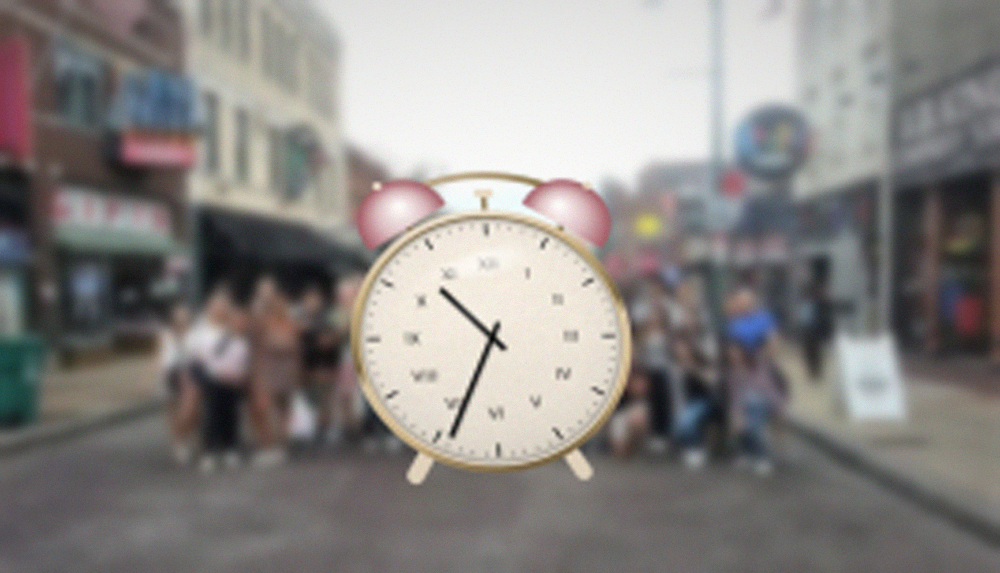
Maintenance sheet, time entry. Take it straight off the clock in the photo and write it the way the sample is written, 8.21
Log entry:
10.34
